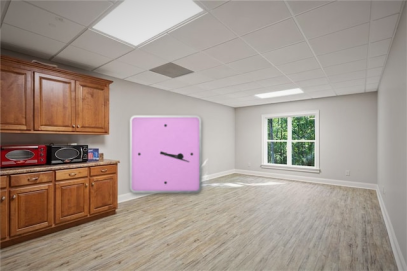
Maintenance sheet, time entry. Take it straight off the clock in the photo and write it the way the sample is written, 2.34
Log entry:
3.18
